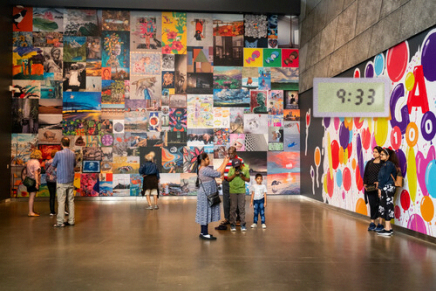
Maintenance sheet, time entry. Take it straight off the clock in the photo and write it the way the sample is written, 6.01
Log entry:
9.33
